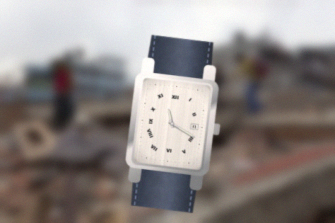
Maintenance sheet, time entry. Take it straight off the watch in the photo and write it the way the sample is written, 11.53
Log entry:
11.19
